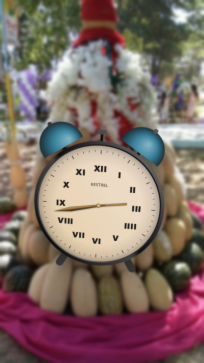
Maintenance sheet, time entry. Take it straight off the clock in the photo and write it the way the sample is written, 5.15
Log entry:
2.43
